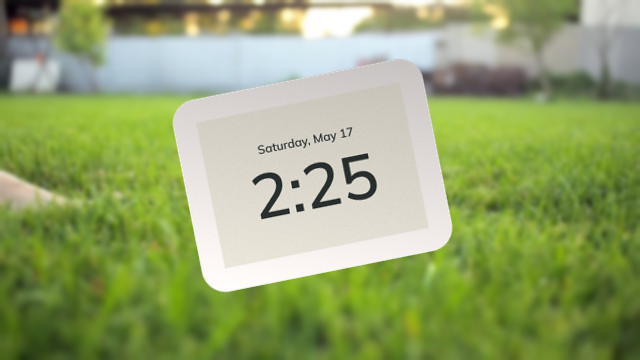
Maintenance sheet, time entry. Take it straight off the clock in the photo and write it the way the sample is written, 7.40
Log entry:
2.25
